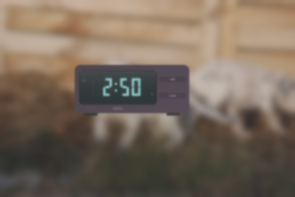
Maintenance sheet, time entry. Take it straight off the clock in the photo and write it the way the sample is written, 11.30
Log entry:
2.50
